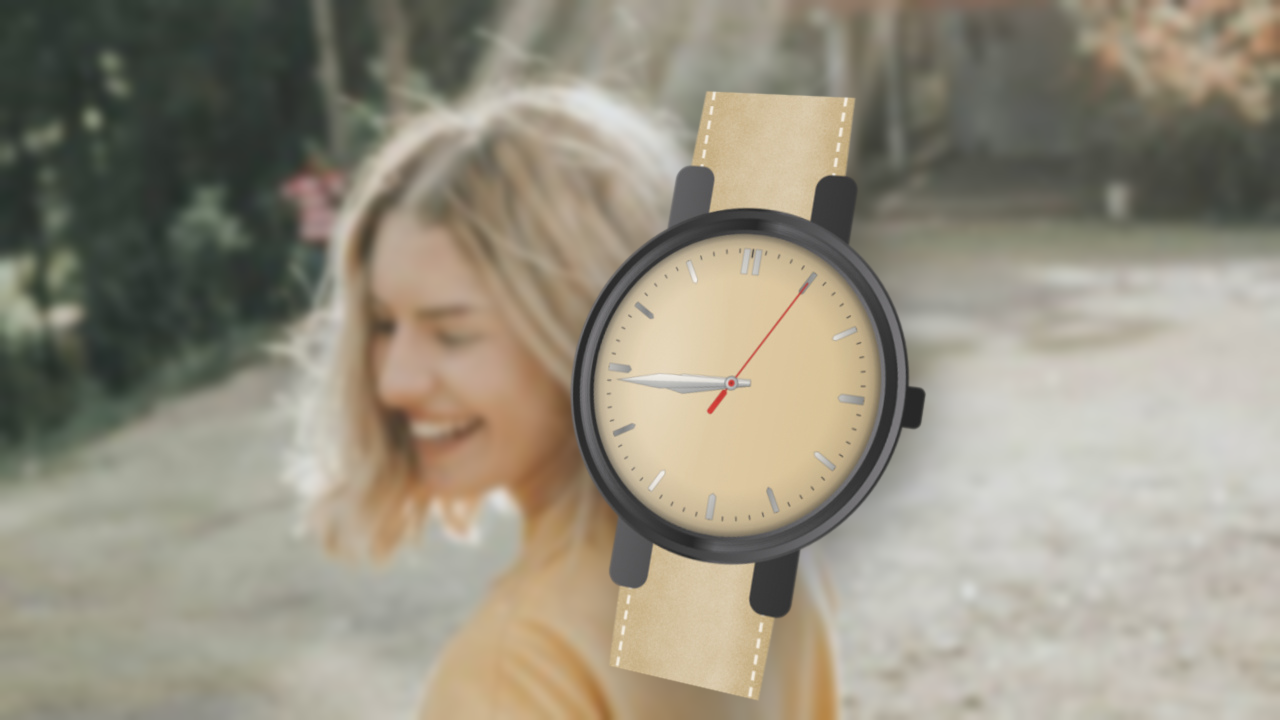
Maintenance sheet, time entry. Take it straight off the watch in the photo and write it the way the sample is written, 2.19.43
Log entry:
8.44.05
